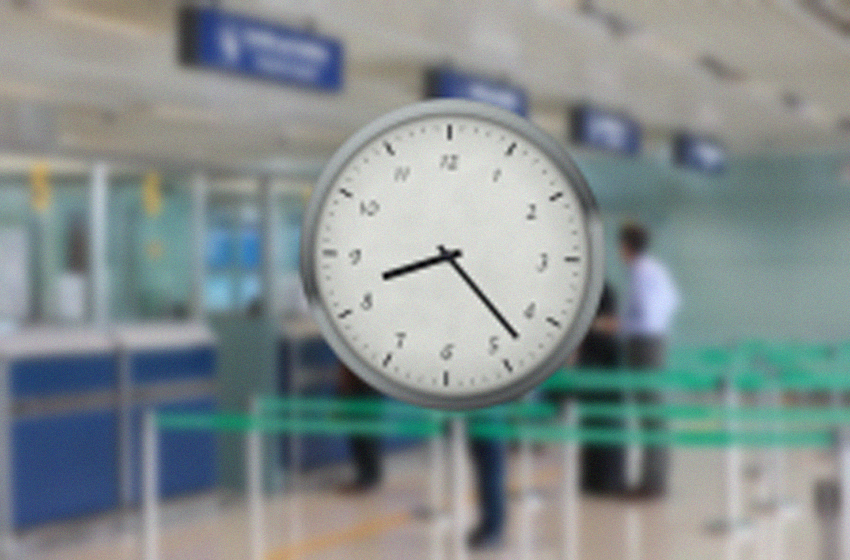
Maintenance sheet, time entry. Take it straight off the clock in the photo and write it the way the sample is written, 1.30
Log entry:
8.23
